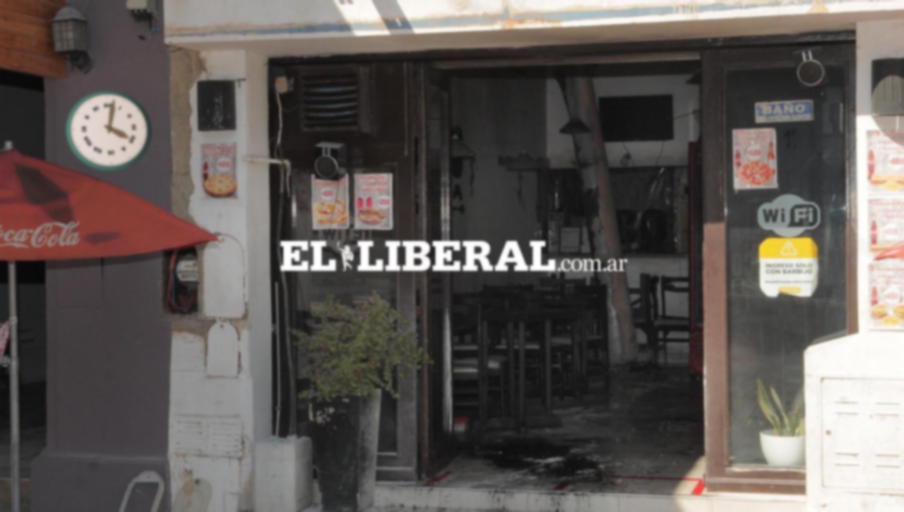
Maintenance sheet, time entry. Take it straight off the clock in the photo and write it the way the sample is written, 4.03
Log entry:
4.02
